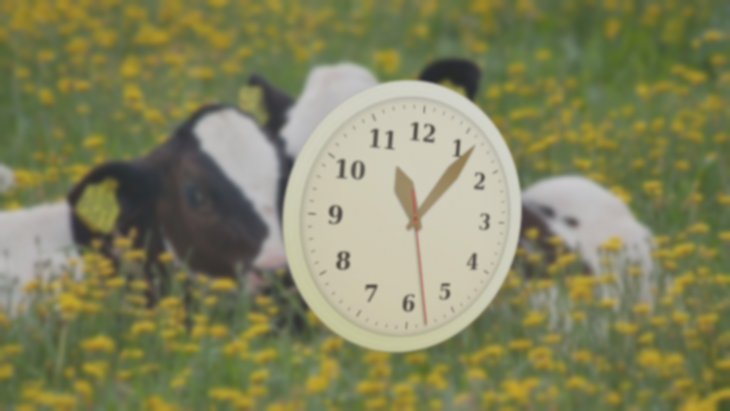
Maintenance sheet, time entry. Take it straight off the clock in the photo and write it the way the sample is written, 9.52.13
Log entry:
11.06.28
